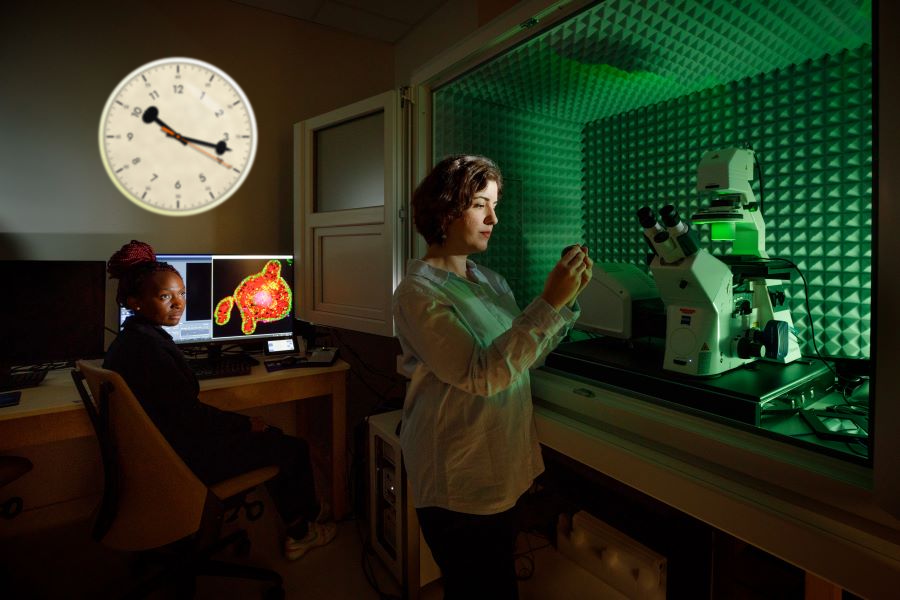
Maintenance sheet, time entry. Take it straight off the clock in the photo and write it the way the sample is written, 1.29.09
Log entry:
10.17.20
